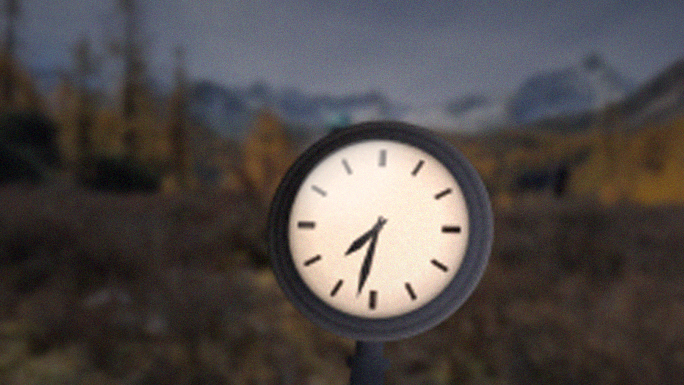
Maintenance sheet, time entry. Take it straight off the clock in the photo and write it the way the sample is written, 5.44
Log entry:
7.32
